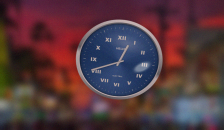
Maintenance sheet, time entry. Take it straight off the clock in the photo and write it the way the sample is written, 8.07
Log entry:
12.41
